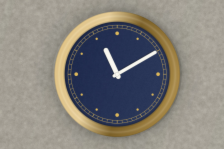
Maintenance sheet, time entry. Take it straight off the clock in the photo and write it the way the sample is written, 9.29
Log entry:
11.10
